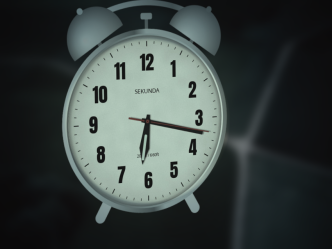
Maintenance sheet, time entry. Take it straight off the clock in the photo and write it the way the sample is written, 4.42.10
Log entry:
6.17.17
